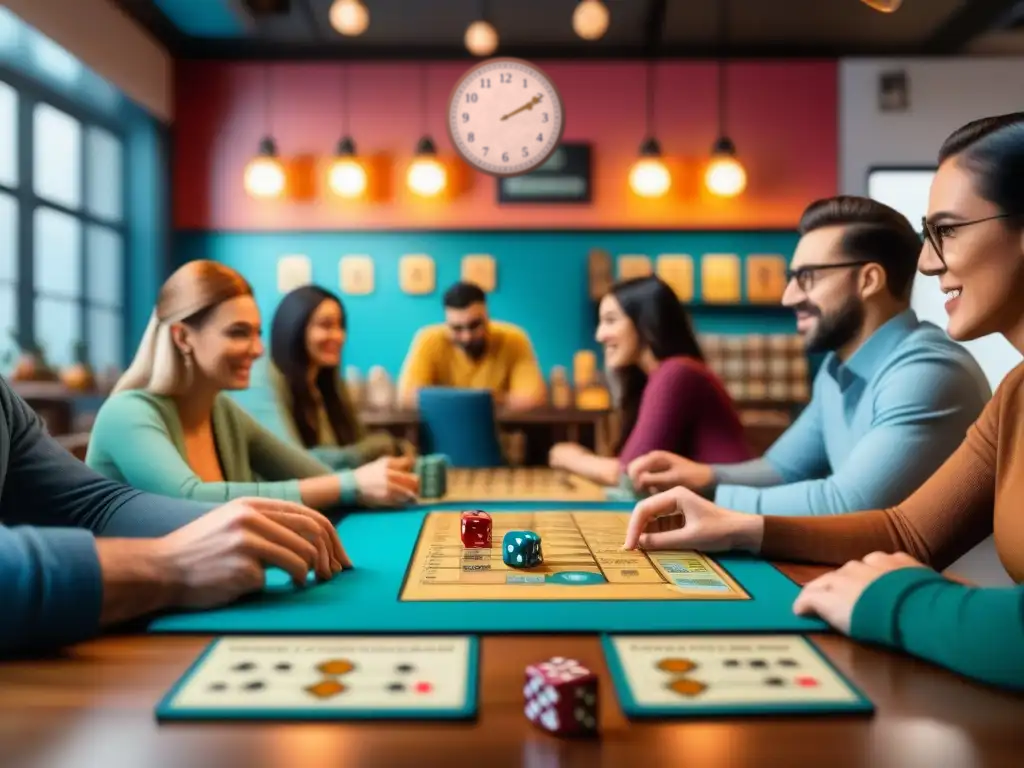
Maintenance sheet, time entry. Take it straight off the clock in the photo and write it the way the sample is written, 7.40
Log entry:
2.10
